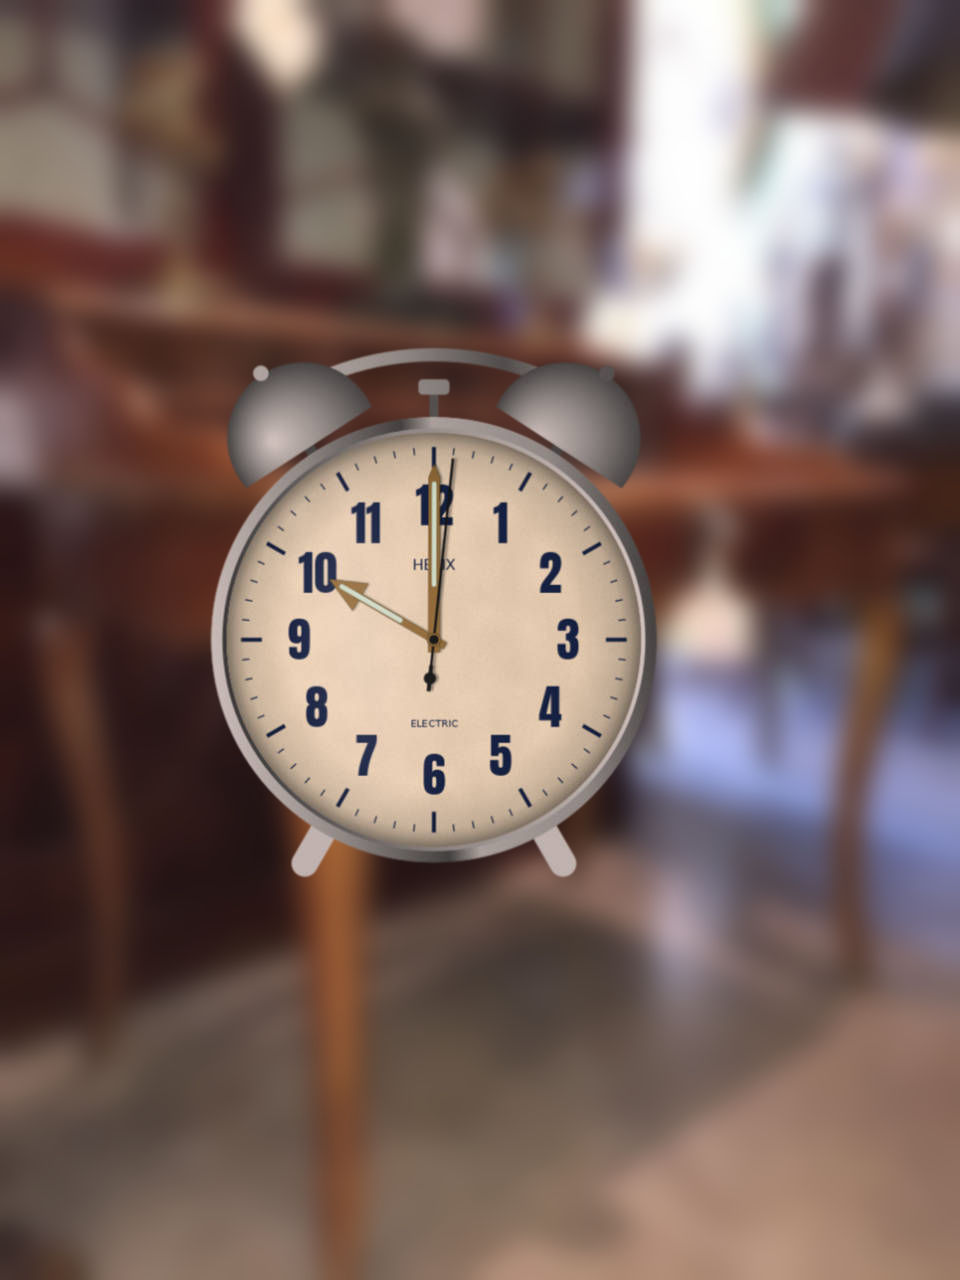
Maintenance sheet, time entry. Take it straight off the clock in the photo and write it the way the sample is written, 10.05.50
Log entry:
10.00.01
